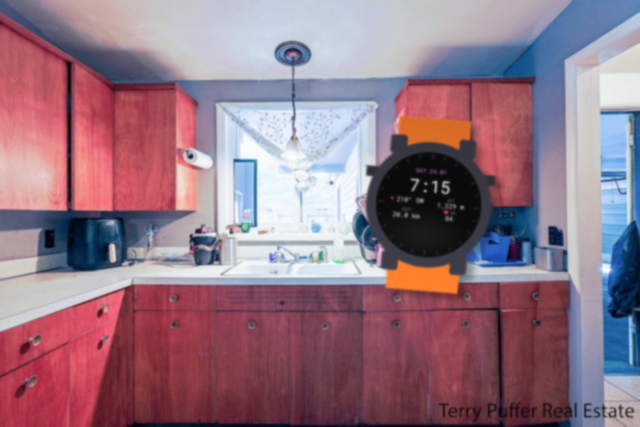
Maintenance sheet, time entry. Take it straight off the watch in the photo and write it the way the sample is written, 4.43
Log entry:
7.15
